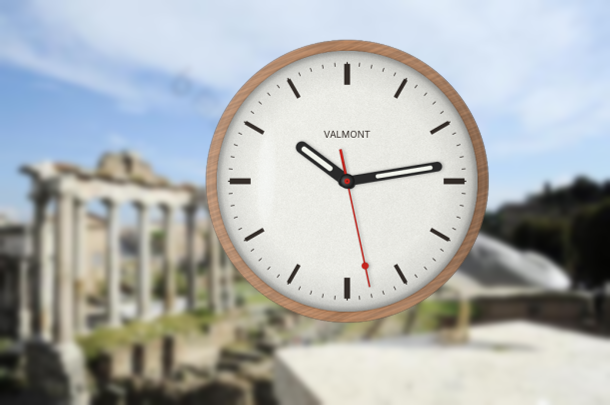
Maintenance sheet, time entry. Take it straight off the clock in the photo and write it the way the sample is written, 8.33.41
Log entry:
10.13.28
